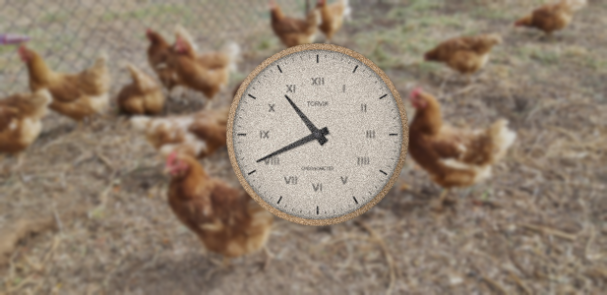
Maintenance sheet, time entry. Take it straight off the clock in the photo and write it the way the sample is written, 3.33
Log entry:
10.41
